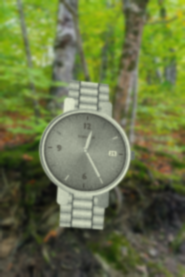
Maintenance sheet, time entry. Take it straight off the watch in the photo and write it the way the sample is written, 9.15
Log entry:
12.25
